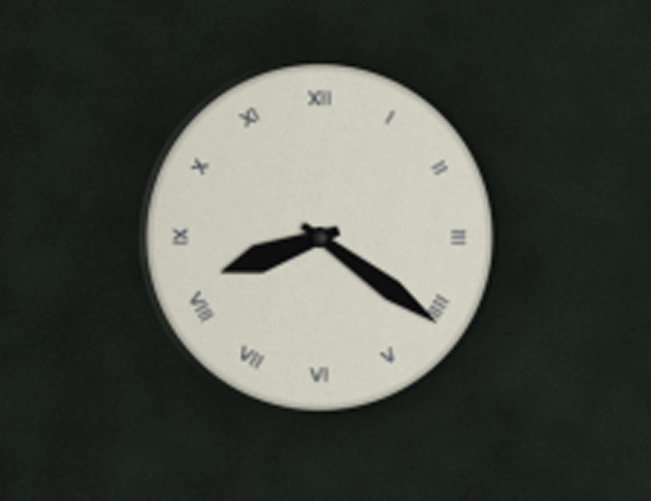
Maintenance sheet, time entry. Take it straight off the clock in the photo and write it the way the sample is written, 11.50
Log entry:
8.21
